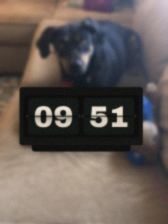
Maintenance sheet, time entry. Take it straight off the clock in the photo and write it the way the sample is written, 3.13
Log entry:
9.51
